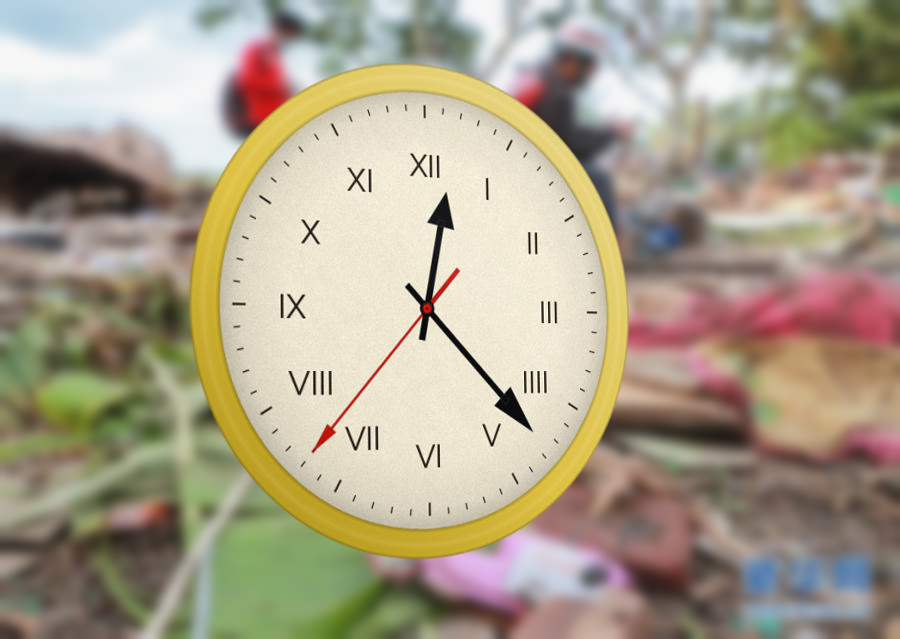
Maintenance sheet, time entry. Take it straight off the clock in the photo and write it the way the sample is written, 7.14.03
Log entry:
12.22.37
